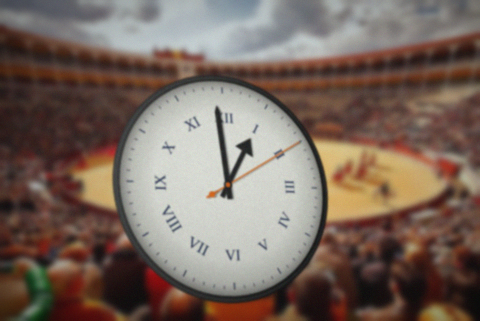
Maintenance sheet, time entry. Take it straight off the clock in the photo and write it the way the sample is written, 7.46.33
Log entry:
12.59.10
